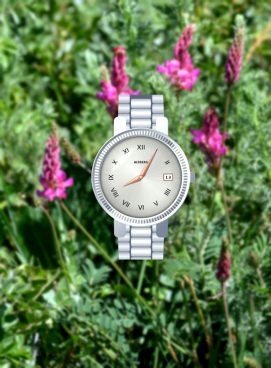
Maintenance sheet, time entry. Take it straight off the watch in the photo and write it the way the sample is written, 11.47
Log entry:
8.05
